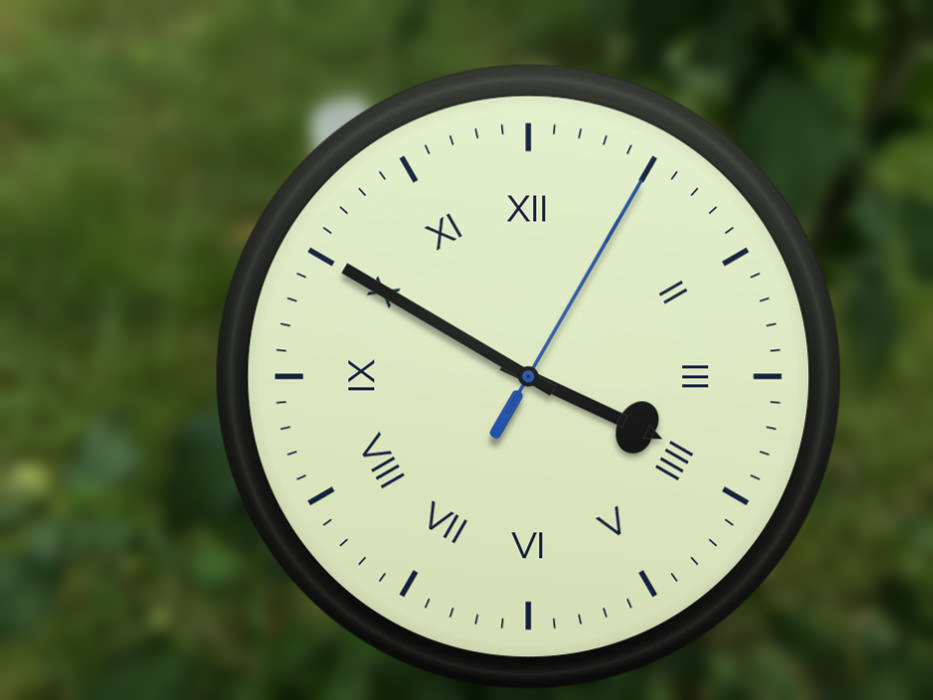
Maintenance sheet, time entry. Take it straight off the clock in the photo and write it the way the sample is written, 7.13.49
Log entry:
3.50.05
